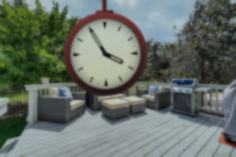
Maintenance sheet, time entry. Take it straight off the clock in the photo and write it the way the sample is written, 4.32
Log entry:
3.55
